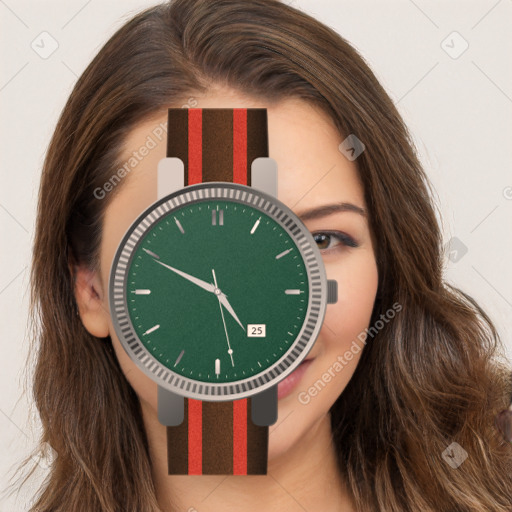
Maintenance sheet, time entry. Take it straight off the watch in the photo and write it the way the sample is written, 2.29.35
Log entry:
4.49.28
